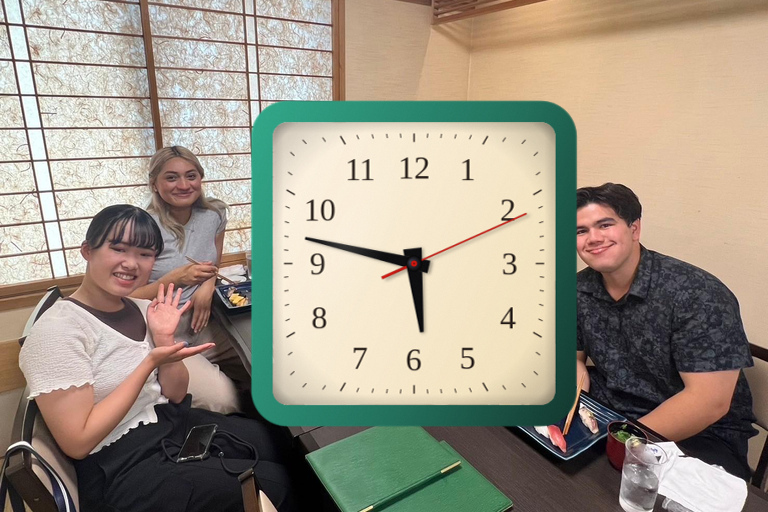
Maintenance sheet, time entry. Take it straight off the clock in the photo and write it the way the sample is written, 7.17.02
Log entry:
5.47.11
